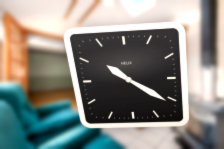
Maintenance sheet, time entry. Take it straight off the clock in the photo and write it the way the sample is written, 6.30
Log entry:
10.21
